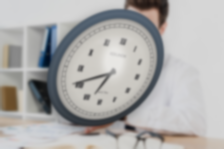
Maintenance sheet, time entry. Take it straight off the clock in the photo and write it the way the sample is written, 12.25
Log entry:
6.41
